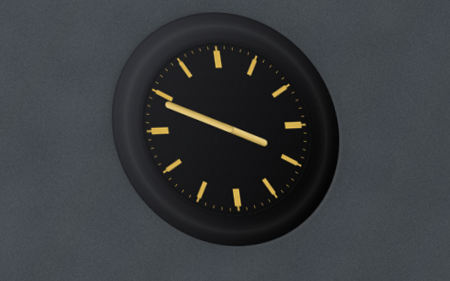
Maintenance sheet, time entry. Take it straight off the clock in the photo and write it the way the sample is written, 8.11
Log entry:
3.49
